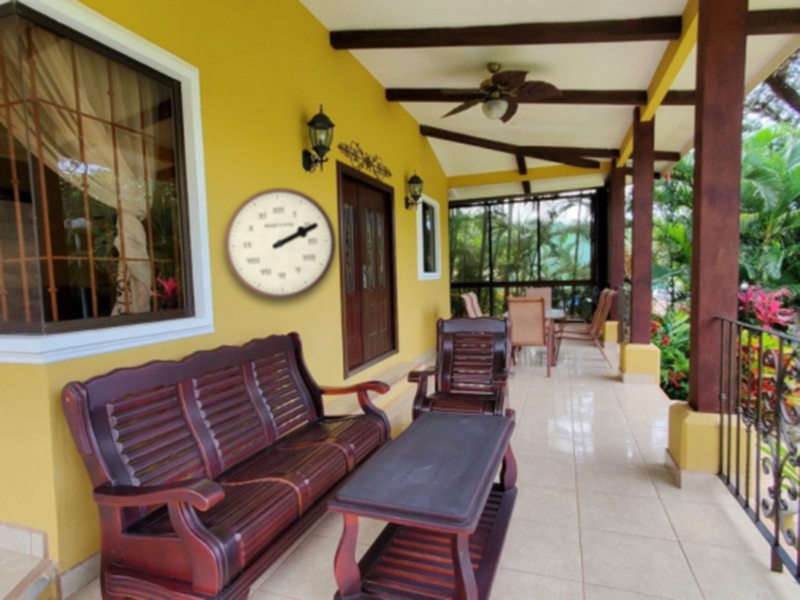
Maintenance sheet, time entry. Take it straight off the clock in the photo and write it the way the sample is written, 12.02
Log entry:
2.11
